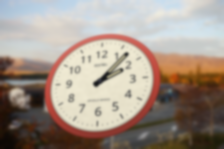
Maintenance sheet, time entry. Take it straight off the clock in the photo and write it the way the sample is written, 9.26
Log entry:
2.07
